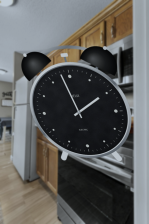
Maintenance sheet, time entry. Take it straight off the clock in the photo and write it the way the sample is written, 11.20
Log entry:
1.58
